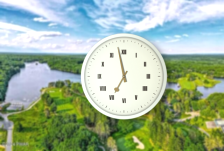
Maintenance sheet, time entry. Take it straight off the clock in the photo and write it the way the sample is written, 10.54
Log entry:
6.58
